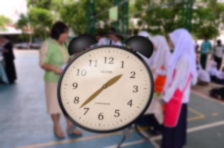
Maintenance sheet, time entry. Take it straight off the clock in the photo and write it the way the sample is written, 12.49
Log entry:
1.37
